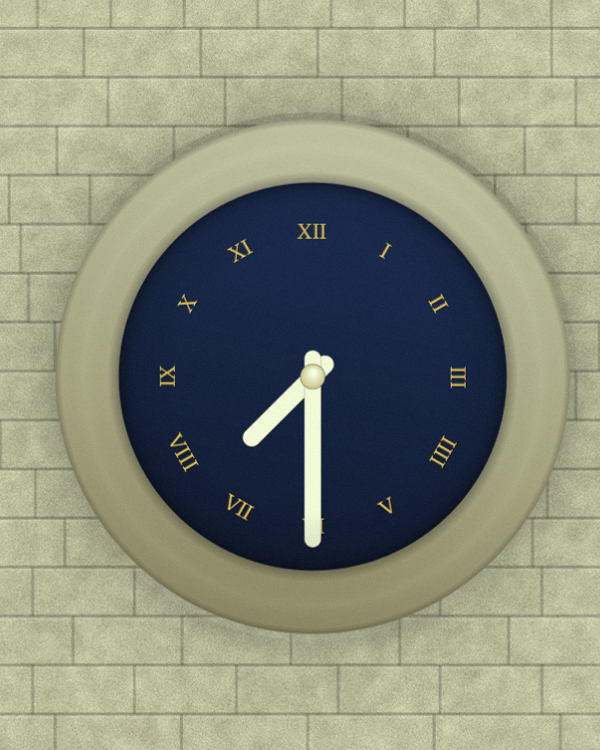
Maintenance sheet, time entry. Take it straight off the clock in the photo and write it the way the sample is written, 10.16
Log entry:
7.30
